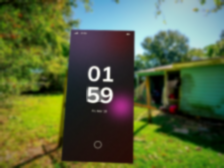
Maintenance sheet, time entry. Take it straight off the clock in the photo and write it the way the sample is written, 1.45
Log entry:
1.59
